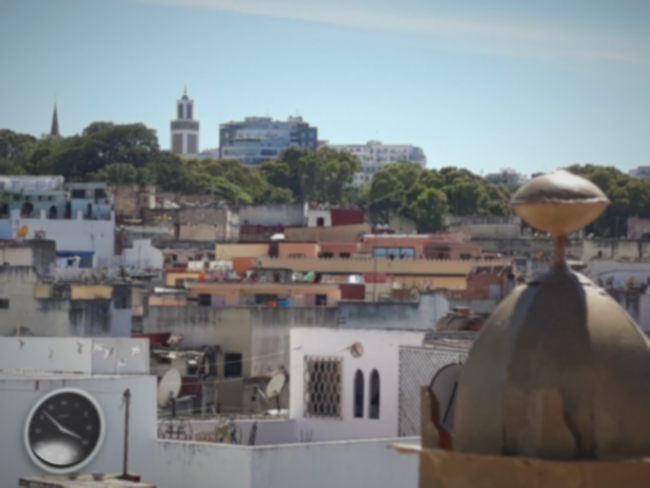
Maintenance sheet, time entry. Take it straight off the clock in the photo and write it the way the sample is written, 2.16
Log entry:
3.52
